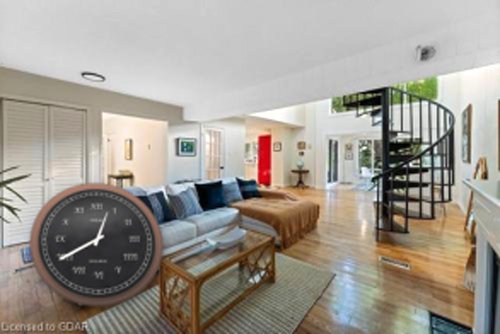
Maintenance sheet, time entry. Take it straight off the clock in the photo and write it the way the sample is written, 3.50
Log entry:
12.40
